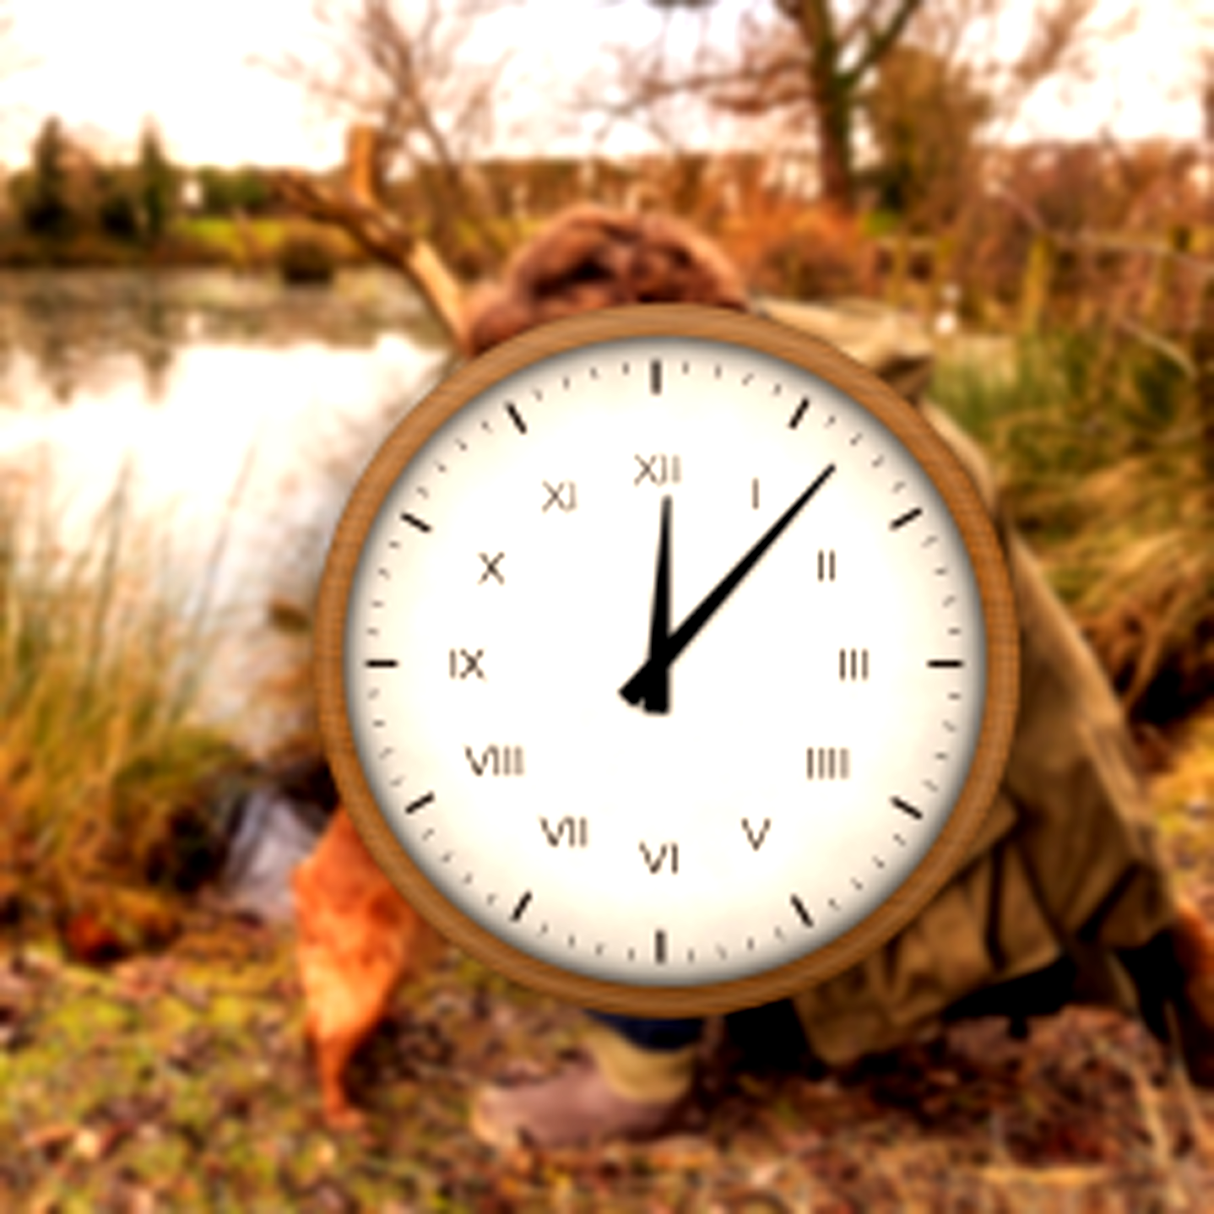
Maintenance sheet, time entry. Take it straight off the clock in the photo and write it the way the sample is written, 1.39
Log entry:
12.07
